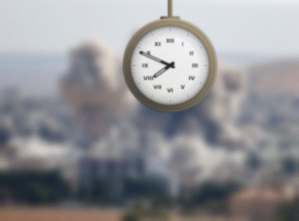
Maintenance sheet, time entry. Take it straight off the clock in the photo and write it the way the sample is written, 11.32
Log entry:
7.49
